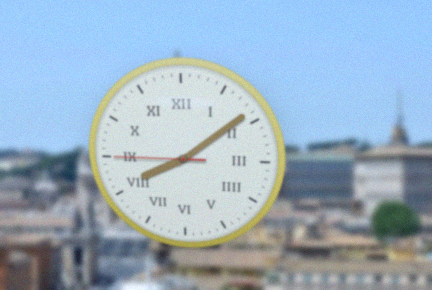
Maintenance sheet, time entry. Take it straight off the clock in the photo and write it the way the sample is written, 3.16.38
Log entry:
8.08.45
